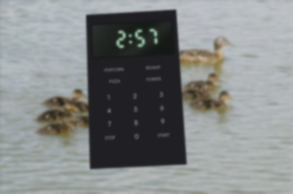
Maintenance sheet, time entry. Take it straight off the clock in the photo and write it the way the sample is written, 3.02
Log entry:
2.57
